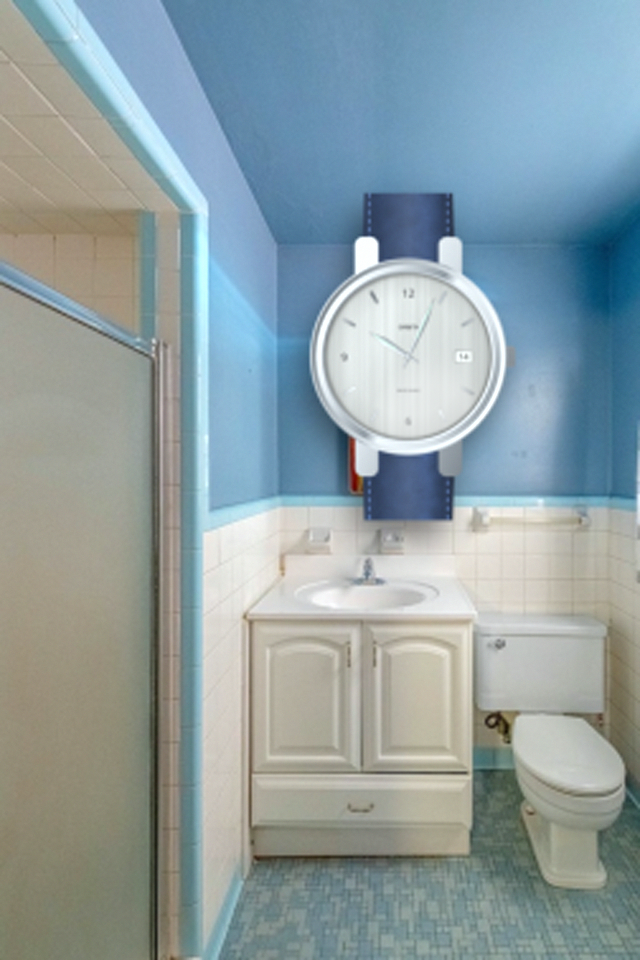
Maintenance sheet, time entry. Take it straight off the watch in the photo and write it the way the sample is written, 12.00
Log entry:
10.04
